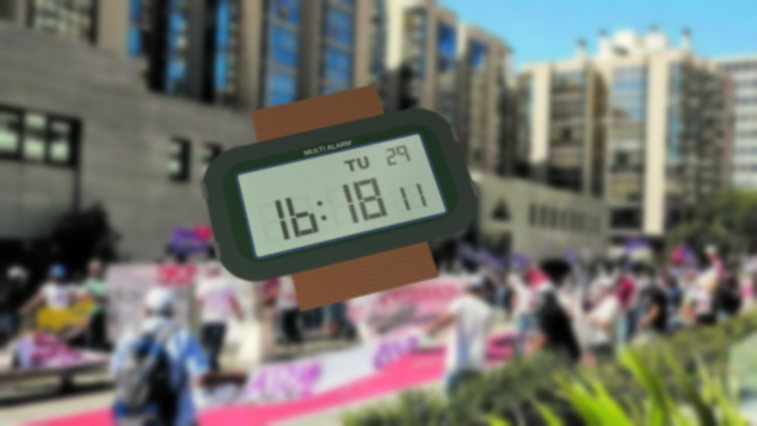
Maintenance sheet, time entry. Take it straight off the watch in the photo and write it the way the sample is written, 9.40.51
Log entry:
16.18.11
